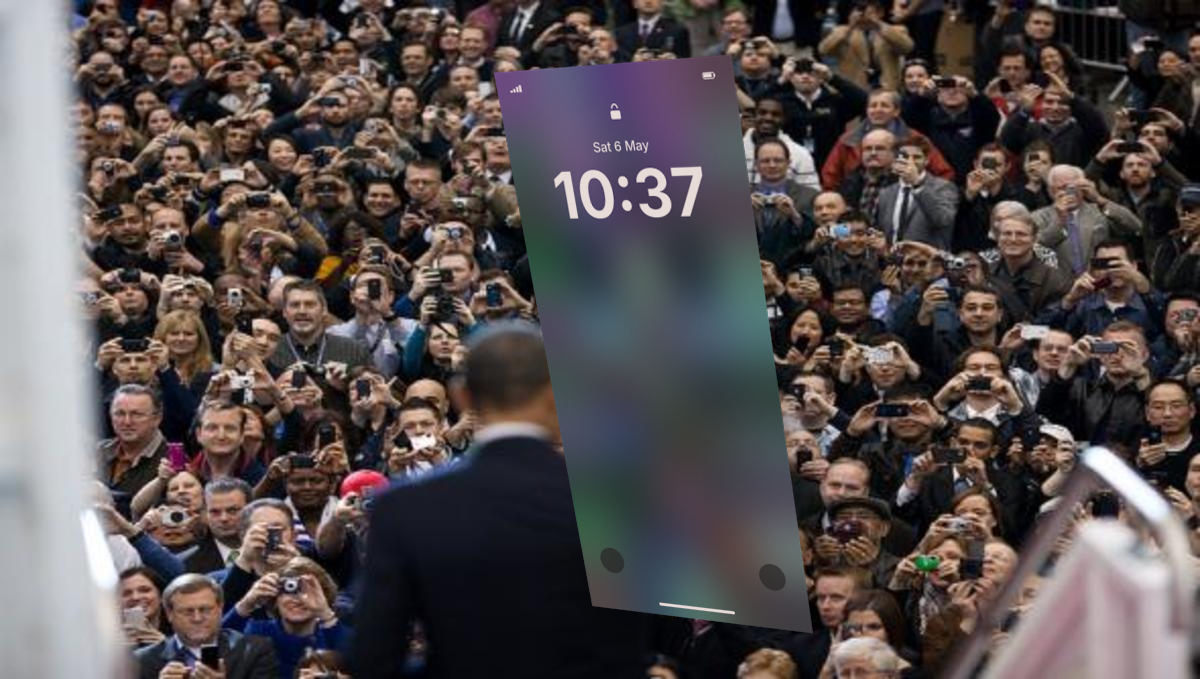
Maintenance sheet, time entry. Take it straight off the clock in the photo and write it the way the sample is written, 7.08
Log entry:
10.37
